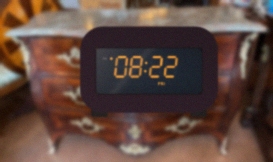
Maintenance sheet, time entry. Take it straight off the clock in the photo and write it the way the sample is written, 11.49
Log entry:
8.22
